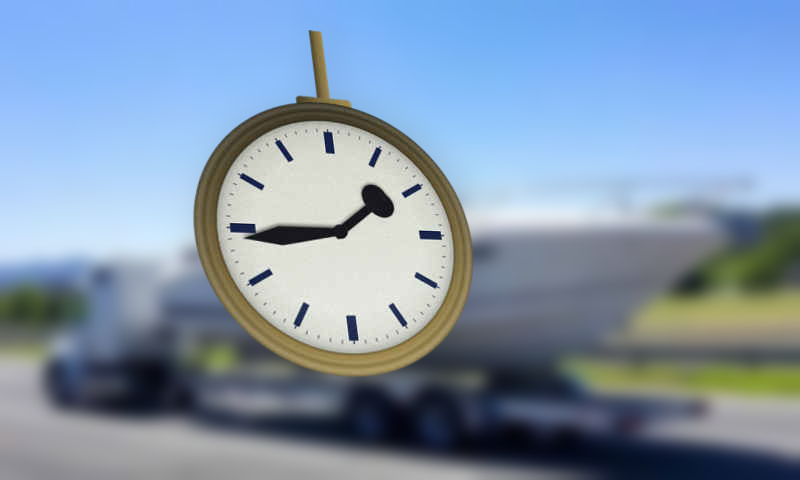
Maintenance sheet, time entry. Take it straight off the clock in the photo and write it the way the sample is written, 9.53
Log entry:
1.44
